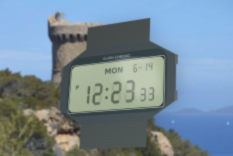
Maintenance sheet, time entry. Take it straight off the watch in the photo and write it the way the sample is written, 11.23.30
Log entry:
12.23.33
